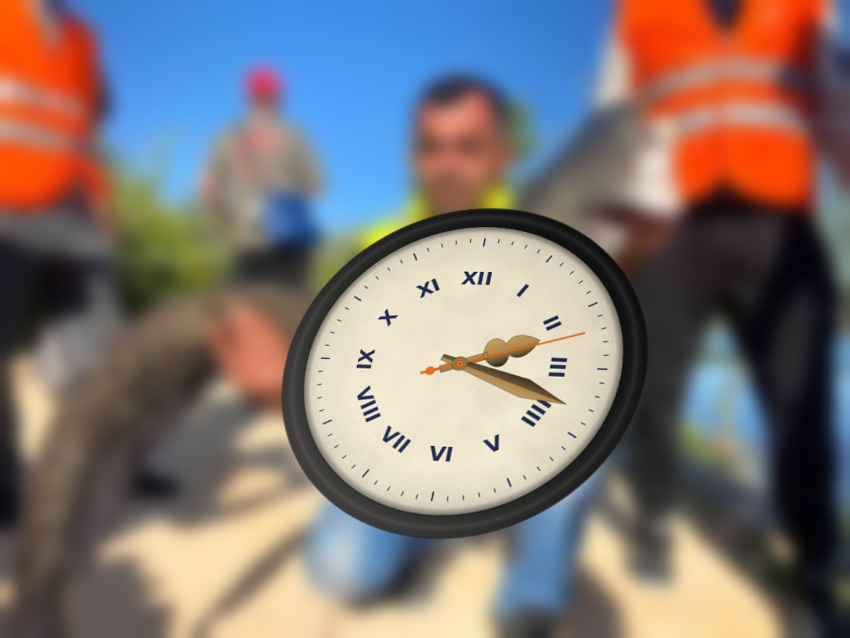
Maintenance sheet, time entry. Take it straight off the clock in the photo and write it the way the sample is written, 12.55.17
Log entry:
2.18.12
